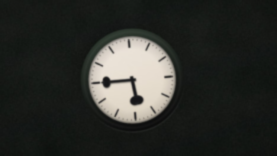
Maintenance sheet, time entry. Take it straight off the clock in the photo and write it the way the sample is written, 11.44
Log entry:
5.45
